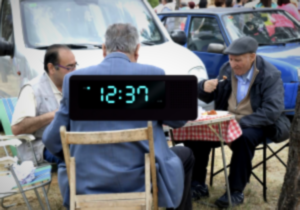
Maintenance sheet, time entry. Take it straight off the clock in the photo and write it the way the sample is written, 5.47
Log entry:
12.37
